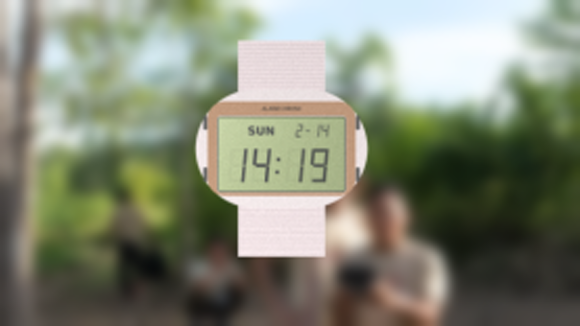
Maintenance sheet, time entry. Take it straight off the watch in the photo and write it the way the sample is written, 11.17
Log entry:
14.19
